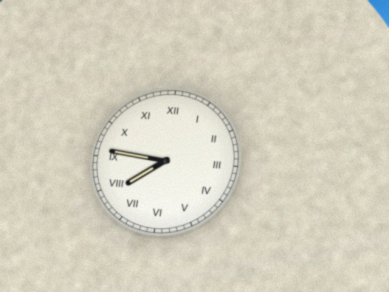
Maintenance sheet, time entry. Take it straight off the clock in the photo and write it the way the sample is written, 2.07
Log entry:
7.46
